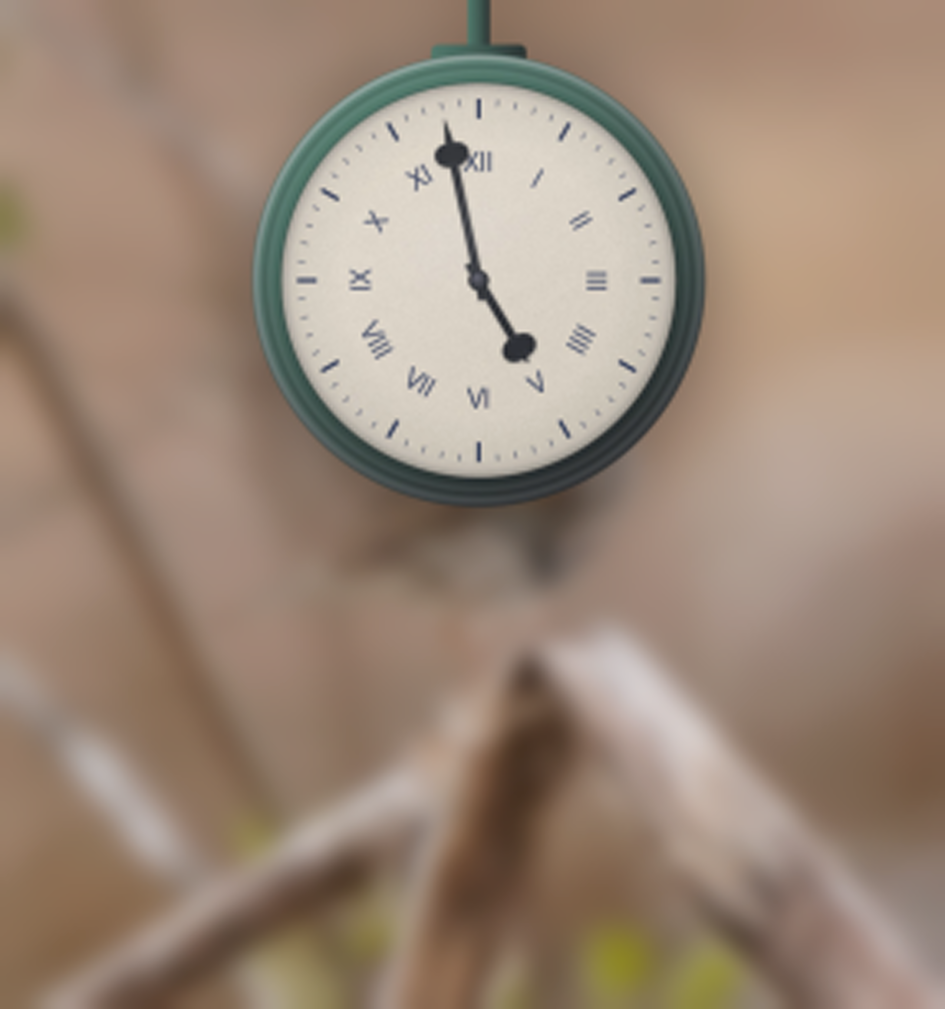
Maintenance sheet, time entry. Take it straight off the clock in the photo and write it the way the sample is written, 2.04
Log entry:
4.58
